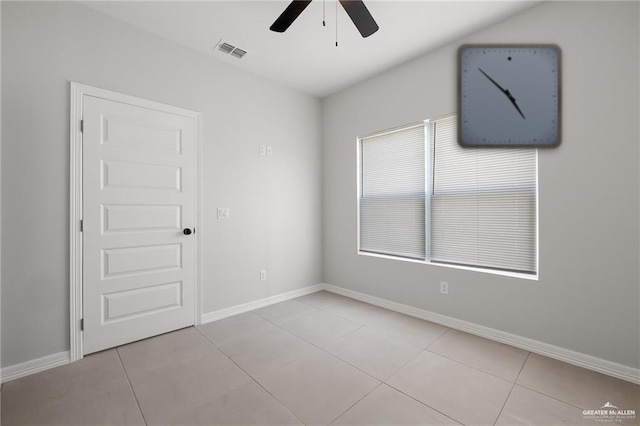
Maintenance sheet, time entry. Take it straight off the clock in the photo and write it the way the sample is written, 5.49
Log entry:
4.52
